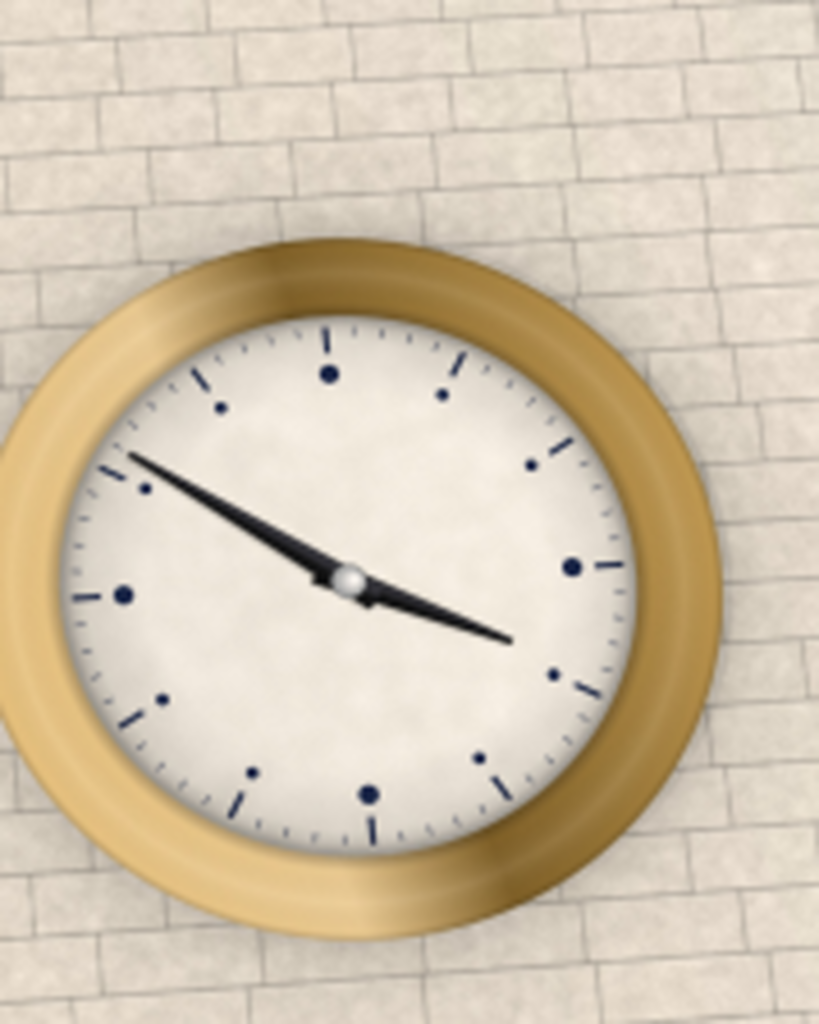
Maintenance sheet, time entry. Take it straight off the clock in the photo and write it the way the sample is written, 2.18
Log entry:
3.51
